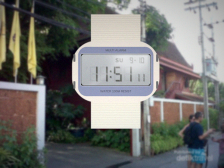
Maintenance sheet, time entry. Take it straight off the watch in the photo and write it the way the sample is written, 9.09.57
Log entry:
11.51.11
